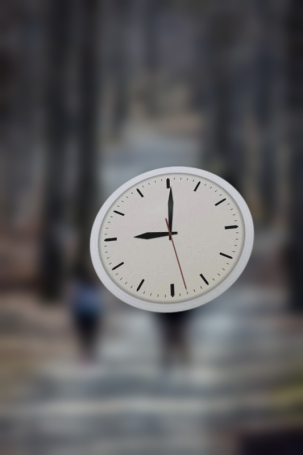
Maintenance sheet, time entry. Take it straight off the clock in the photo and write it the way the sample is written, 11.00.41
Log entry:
9.00.28
